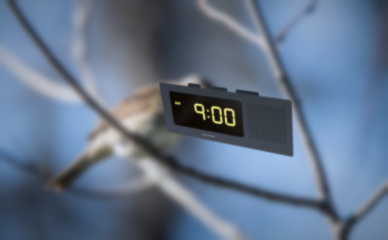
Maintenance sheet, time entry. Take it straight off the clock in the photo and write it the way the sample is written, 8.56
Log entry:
9.00
